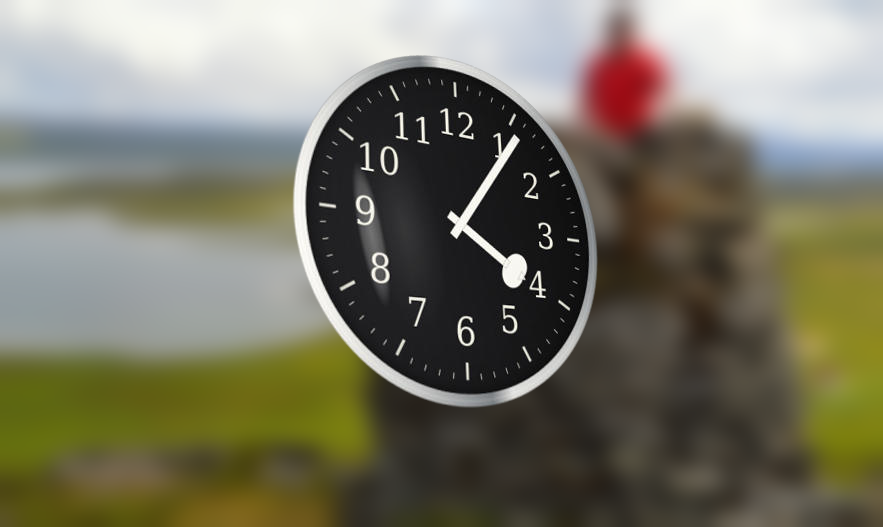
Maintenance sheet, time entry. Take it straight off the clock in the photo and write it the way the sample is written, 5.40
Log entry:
4.06
